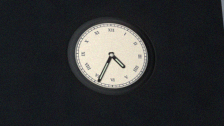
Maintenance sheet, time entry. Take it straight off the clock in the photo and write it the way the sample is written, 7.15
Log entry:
4.34
